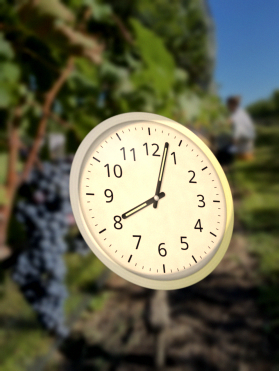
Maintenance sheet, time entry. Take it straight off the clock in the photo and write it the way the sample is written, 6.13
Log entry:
8.03
